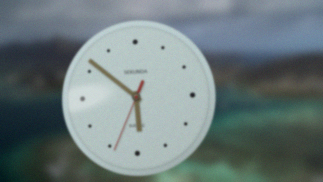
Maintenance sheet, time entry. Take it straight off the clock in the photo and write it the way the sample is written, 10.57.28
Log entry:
5.51.34
